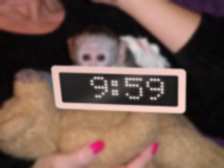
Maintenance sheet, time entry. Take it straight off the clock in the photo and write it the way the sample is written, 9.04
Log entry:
9.59
